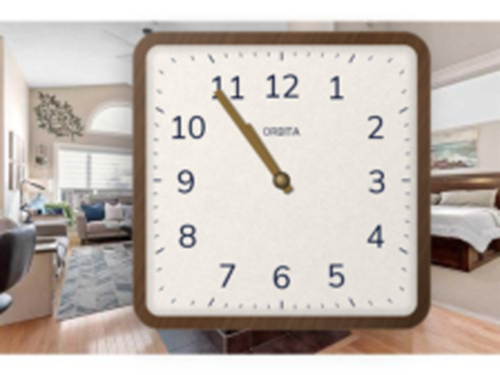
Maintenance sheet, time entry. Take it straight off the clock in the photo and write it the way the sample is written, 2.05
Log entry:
10.54
